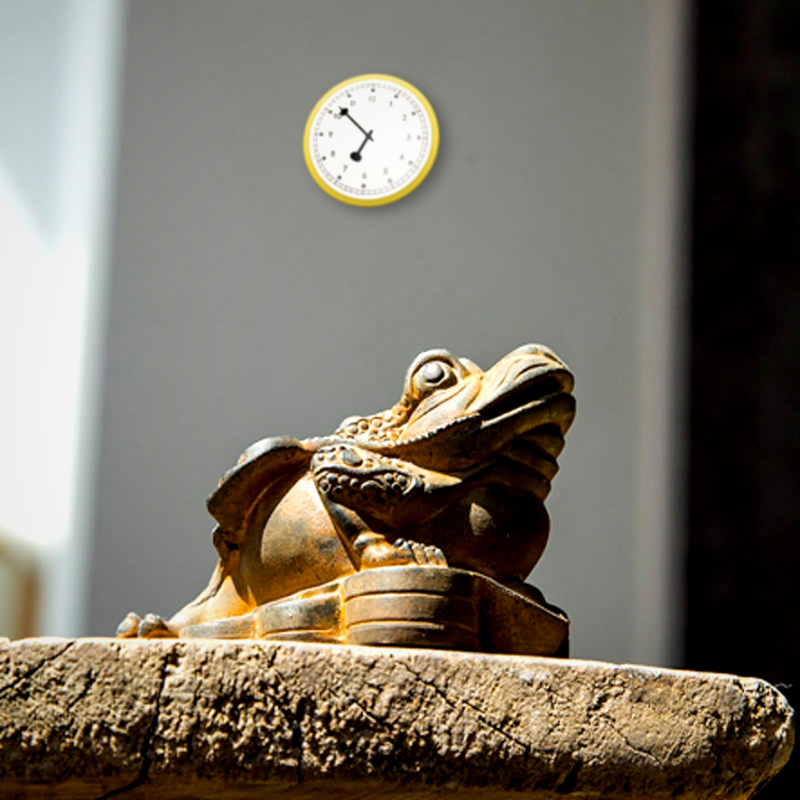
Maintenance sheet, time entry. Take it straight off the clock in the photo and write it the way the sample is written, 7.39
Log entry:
6.52
